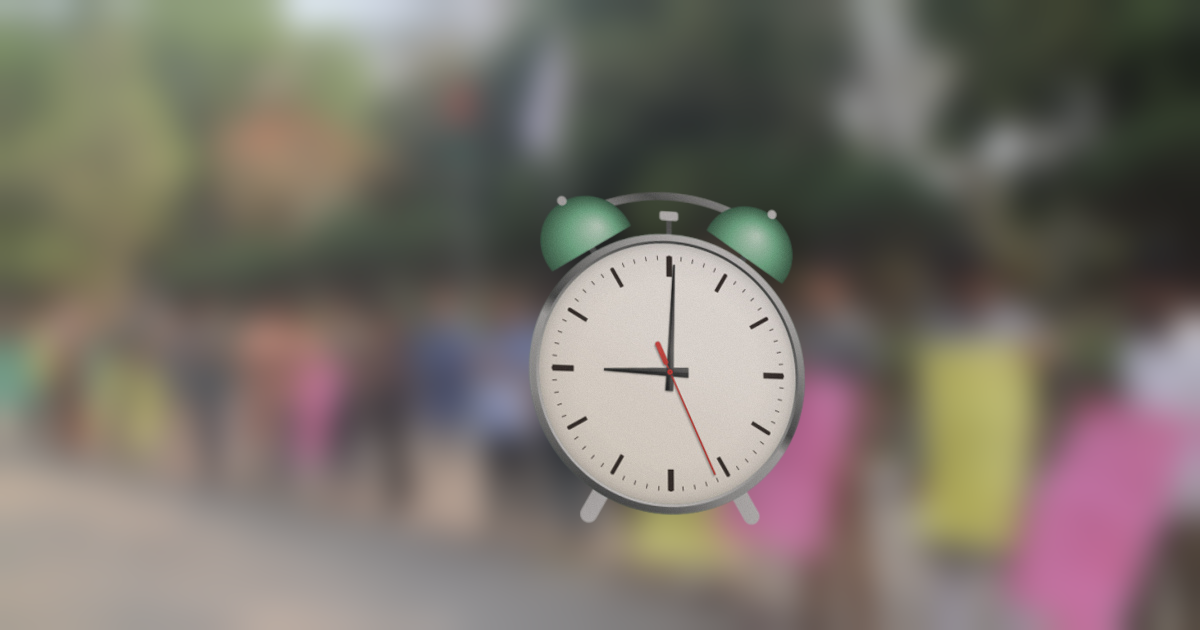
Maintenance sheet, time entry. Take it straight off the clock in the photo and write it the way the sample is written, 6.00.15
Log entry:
9.00.26
